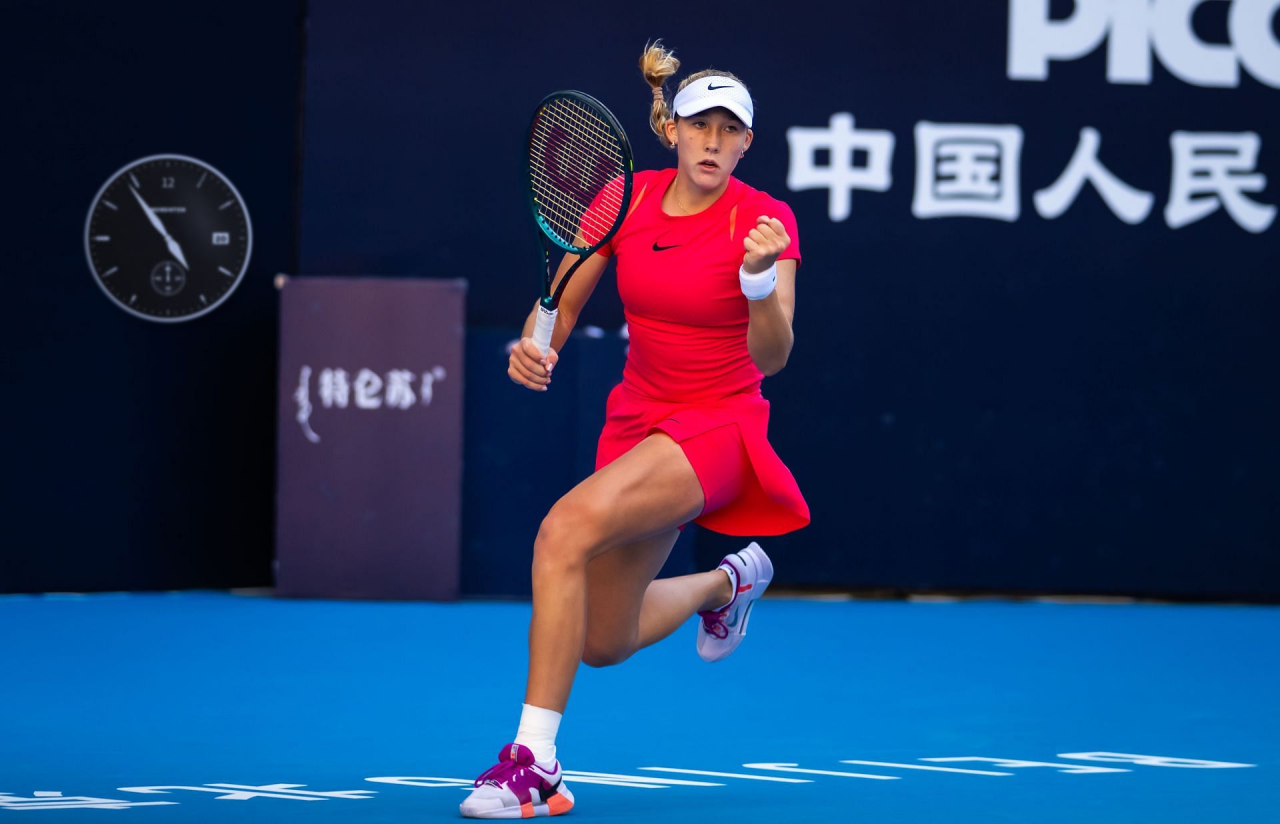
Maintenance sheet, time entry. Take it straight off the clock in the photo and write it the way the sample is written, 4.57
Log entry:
4.54
